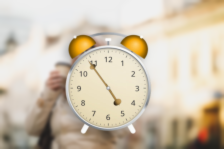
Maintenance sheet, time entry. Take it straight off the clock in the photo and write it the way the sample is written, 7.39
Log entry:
4.54
